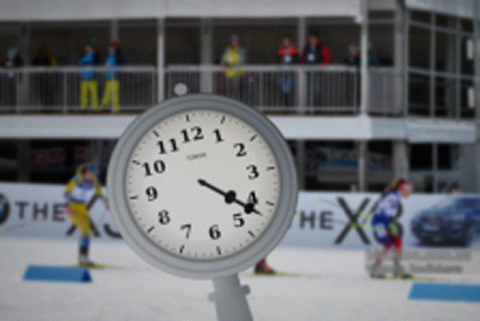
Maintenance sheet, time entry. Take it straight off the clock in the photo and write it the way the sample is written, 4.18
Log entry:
4.22
